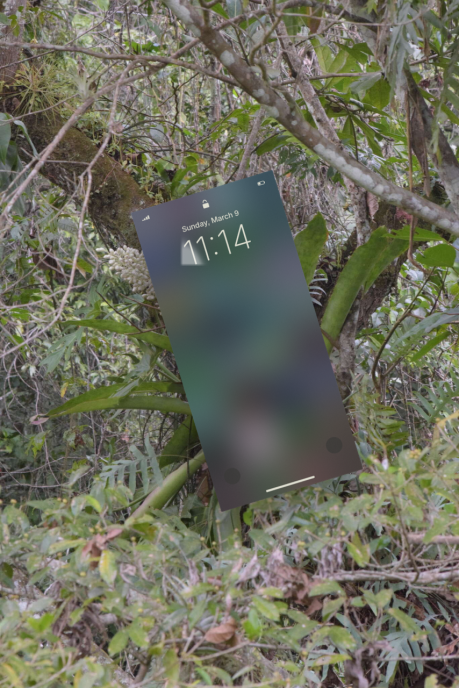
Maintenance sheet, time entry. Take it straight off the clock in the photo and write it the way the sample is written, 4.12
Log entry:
11.14
